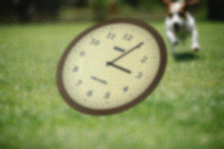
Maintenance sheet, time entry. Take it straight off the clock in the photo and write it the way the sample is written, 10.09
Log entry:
3.05
